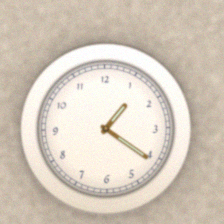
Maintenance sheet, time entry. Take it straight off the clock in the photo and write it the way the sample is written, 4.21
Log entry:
1.21
